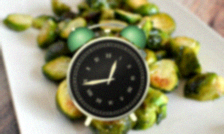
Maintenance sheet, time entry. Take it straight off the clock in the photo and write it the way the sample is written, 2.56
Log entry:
12.44
